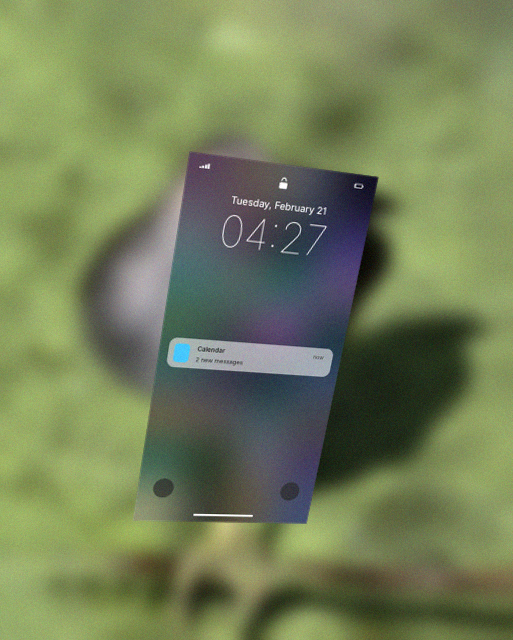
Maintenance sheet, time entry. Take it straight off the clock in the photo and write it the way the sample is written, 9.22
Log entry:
4.27
